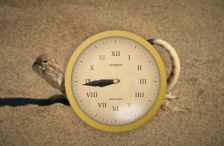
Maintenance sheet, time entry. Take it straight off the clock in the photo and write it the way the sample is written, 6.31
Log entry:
8.44
